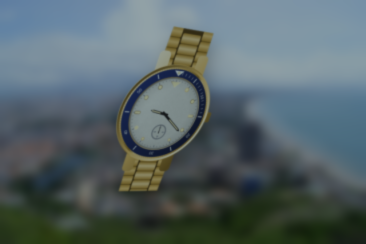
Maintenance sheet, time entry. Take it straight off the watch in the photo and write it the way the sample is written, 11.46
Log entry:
9.21
